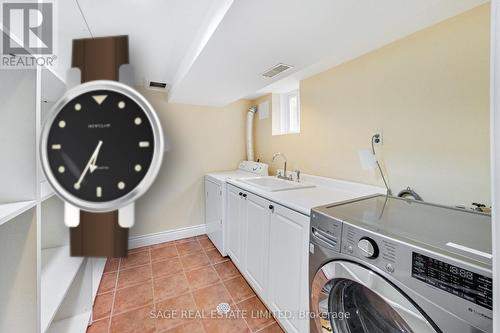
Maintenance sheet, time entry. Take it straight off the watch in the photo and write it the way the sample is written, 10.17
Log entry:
6.35
